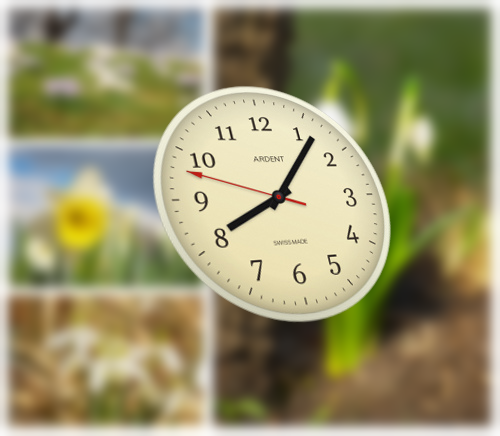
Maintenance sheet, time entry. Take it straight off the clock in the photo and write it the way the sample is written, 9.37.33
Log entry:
8.06.48
